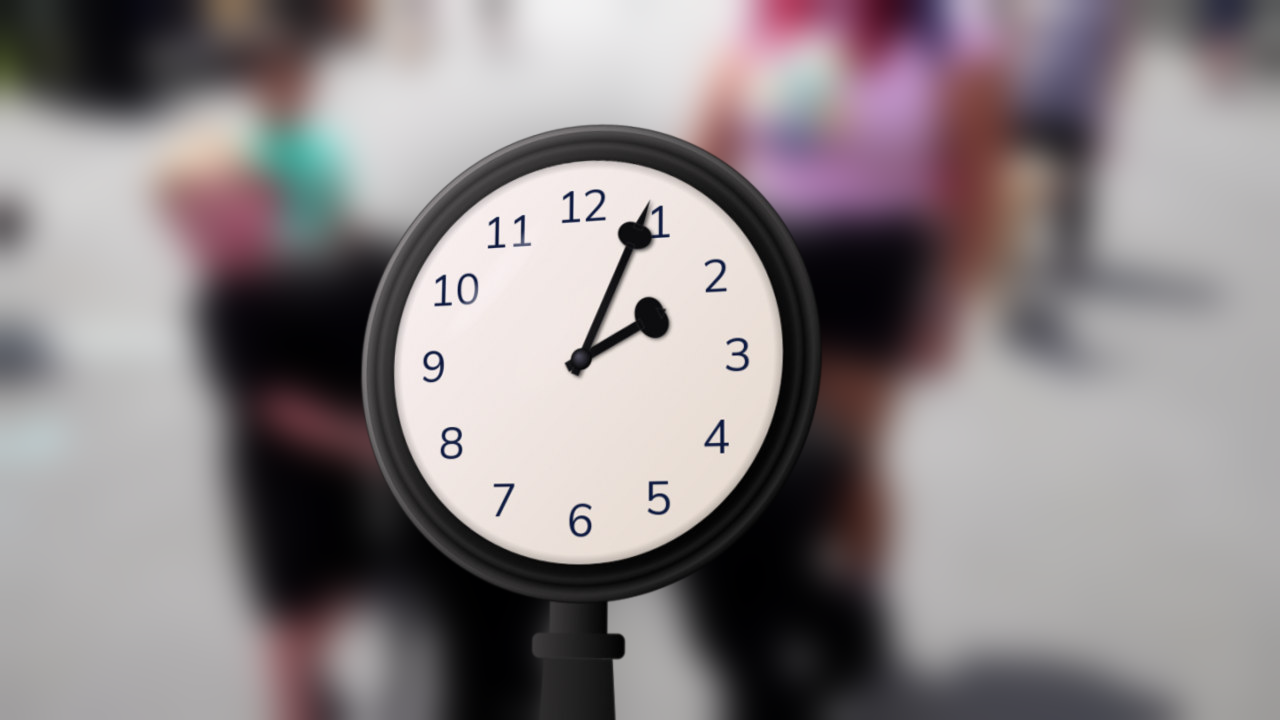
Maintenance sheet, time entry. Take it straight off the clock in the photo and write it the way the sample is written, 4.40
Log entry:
2.04
